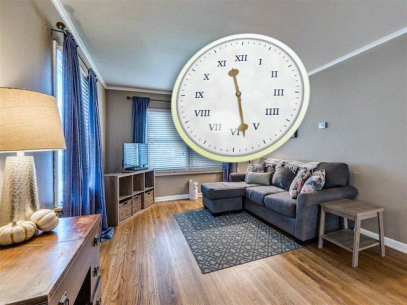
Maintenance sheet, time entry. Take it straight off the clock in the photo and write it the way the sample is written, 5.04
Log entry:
11.28
